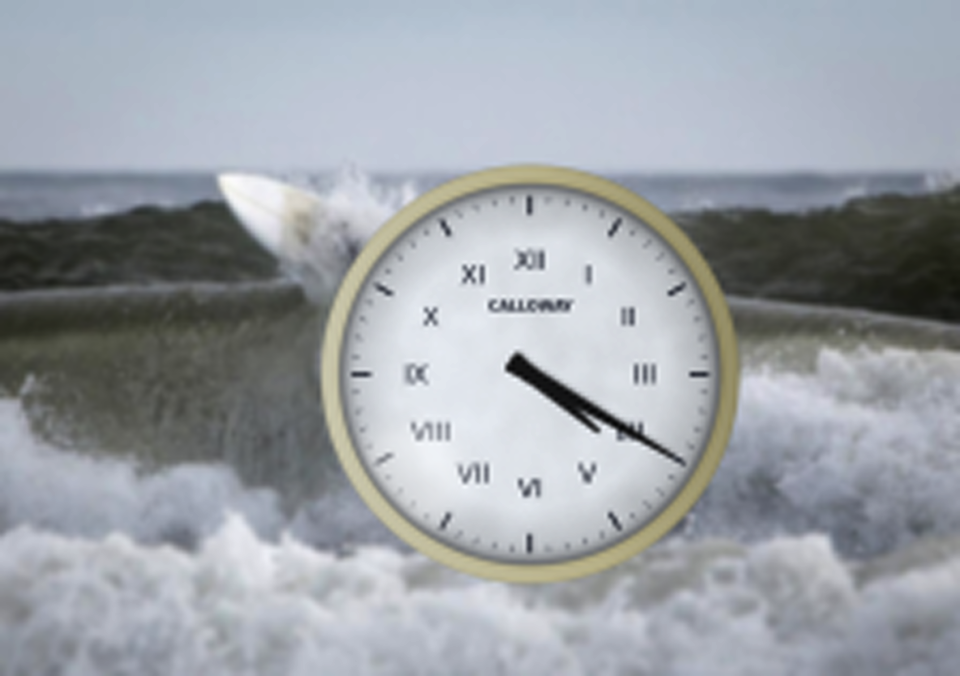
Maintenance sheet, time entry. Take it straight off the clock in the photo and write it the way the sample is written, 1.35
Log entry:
4.20
